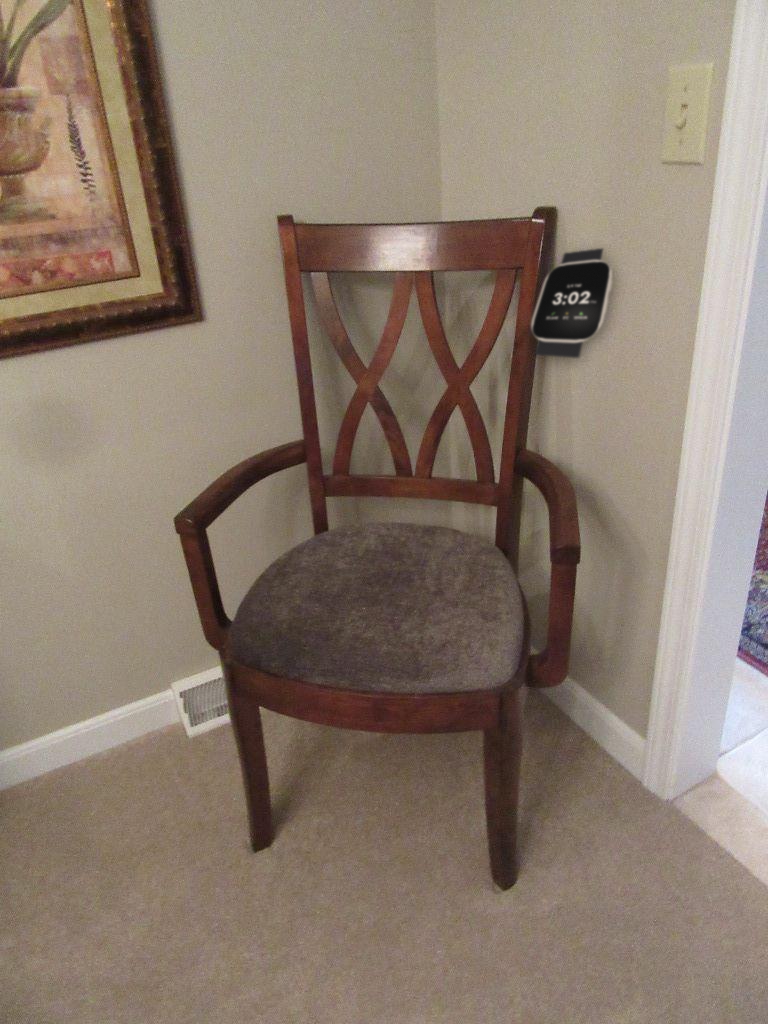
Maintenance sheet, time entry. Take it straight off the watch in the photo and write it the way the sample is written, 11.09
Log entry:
3.02
